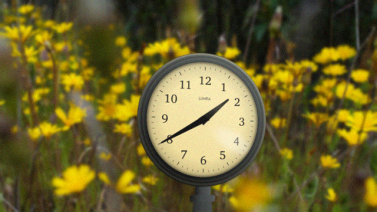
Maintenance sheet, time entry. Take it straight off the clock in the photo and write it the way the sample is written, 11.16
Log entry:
1.40
